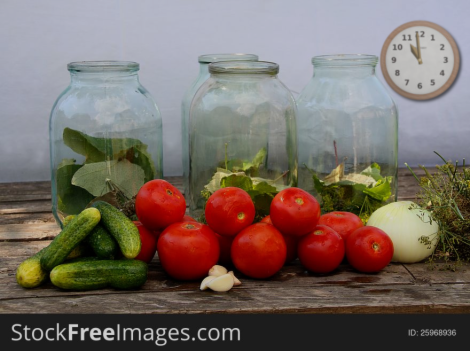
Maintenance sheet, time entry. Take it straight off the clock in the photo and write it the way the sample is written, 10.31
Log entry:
10.59
